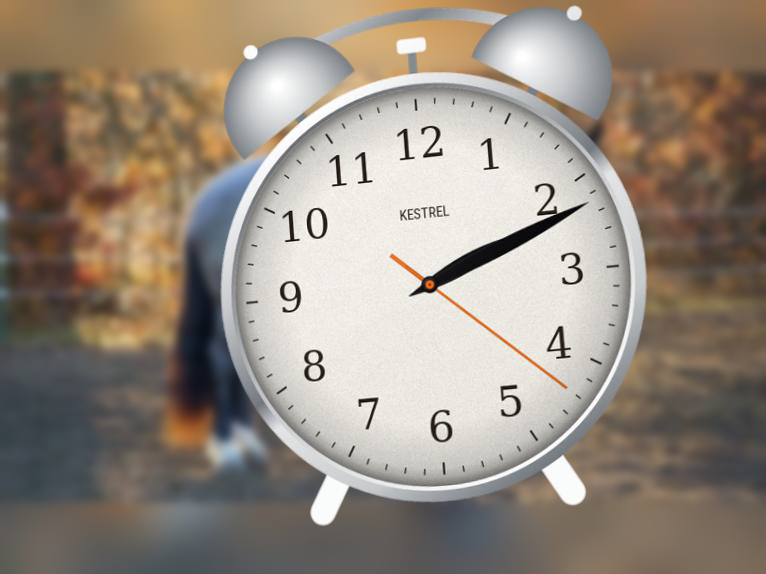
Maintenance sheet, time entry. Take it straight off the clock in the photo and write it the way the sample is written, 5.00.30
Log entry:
2.11.22
